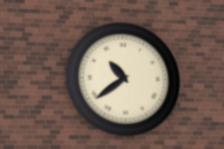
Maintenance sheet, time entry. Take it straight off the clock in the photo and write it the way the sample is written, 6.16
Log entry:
10.39
